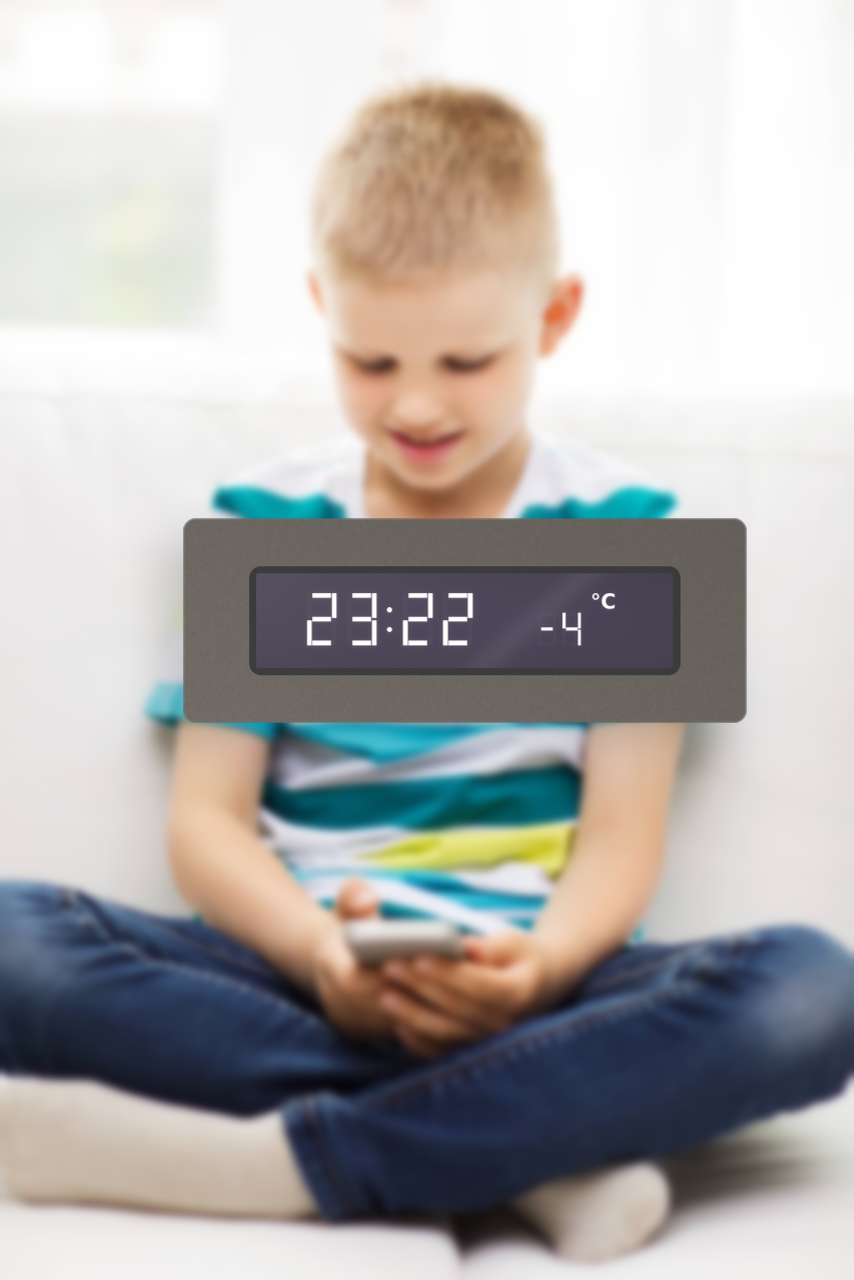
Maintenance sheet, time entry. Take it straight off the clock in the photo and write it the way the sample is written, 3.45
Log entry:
23.22
